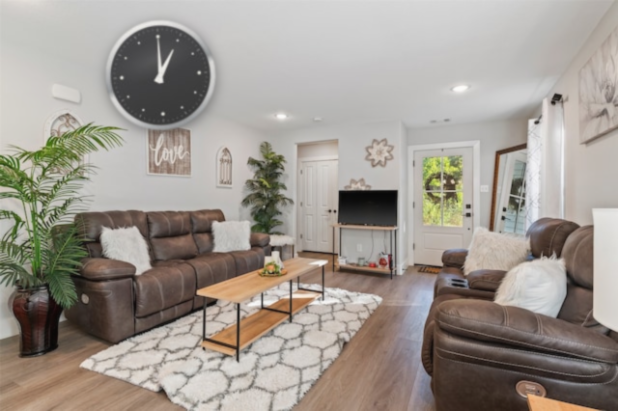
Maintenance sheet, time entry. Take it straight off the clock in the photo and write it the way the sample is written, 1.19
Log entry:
1.00
